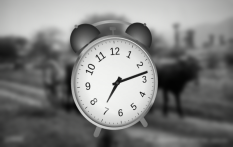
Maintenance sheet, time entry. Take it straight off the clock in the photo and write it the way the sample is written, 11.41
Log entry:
7.13
